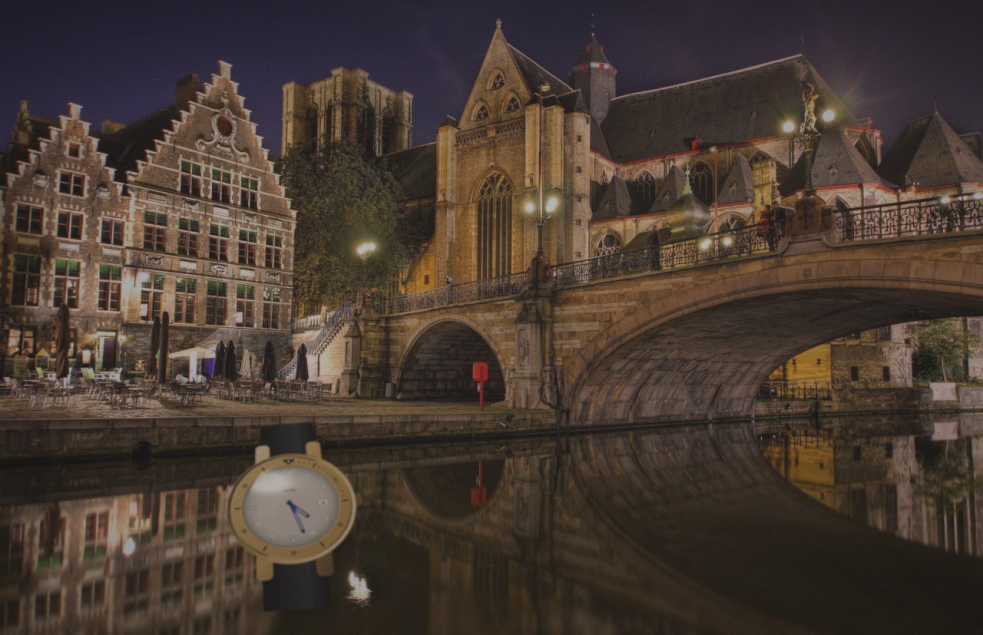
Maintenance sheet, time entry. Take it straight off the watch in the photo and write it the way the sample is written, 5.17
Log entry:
4.27
